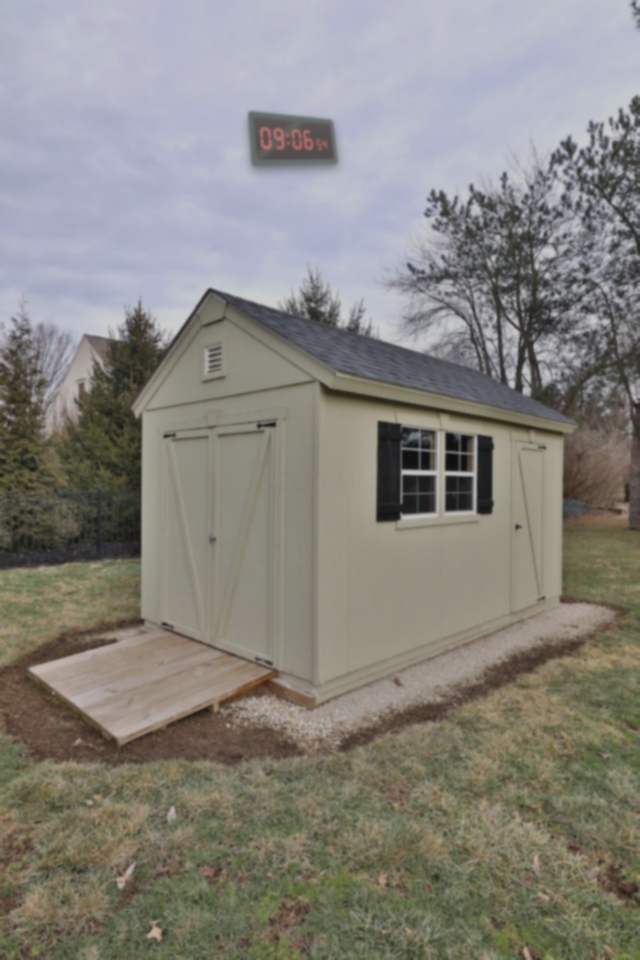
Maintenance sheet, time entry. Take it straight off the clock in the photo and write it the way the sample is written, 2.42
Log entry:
9.06
